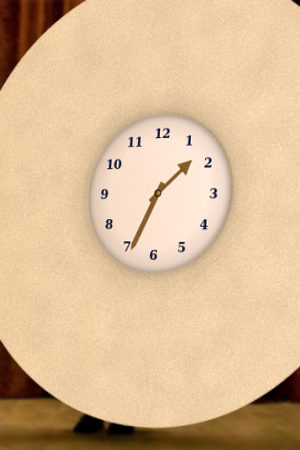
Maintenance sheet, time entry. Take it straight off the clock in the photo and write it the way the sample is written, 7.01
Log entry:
1.34
